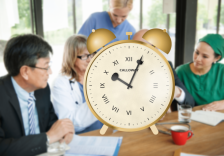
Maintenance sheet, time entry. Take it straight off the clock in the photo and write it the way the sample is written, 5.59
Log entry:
10.04
